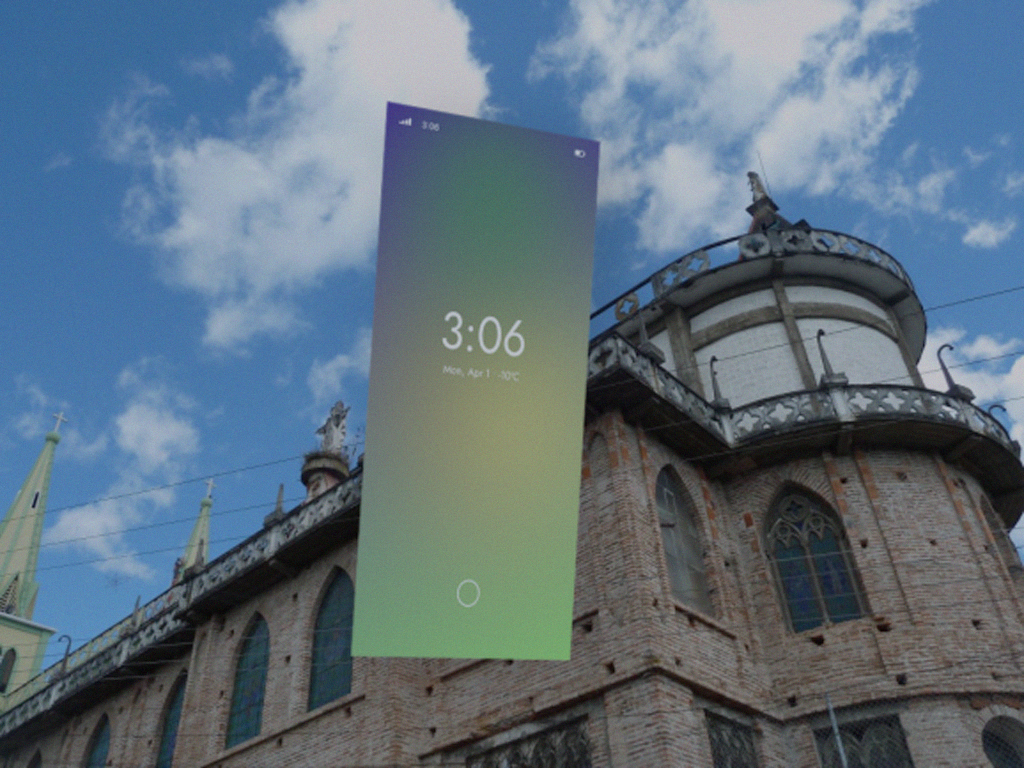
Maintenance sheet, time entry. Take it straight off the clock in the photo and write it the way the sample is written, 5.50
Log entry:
3.06
